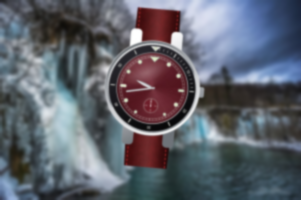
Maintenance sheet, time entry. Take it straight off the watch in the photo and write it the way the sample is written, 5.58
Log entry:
9.43
